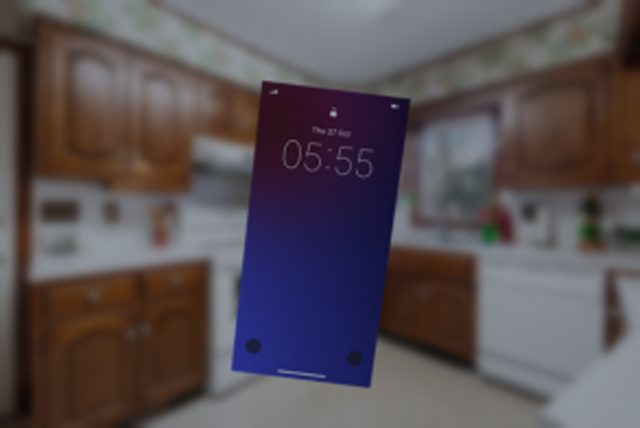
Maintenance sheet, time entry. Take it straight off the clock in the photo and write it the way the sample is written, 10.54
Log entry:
5.55
